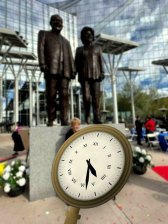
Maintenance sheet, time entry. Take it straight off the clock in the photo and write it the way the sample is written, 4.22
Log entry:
4.28
